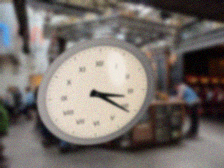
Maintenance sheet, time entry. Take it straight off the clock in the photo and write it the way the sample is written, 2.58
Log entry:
3.21
